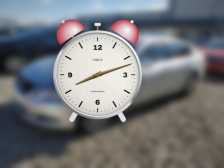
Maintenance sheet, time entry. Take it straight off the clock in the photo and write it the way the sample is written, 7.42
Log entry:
8.12
